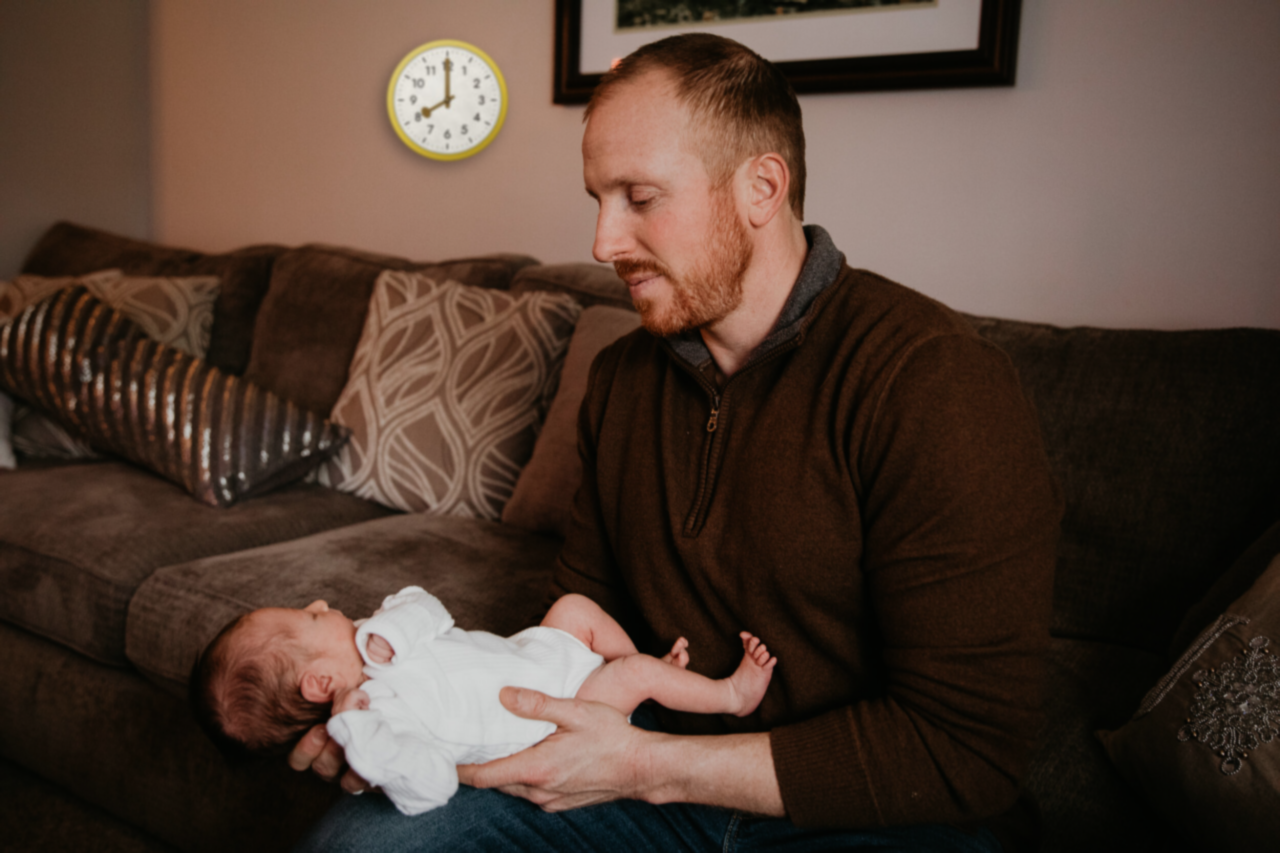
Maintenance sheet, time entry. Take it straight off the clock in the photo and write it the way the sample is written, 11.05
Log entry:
8.00
